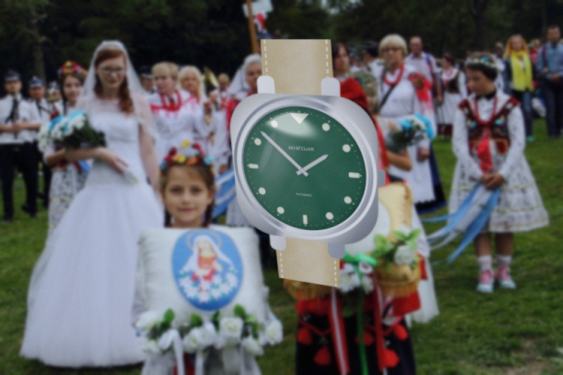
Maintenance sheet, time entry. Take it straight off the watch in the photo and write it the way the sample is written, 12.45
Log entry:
1.52
